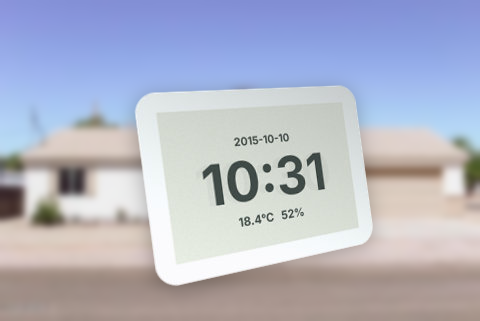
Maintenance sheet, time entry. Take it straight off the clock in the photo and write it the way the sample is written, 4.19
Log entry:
10.31
